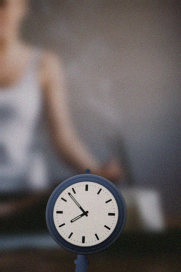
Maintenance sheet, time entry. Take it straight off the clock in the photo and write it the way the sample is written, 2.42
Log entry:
7.53
